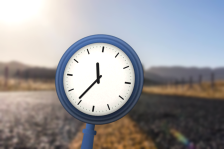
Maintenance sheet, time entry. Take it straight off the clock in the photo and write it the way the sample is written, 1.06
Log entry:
11.36
